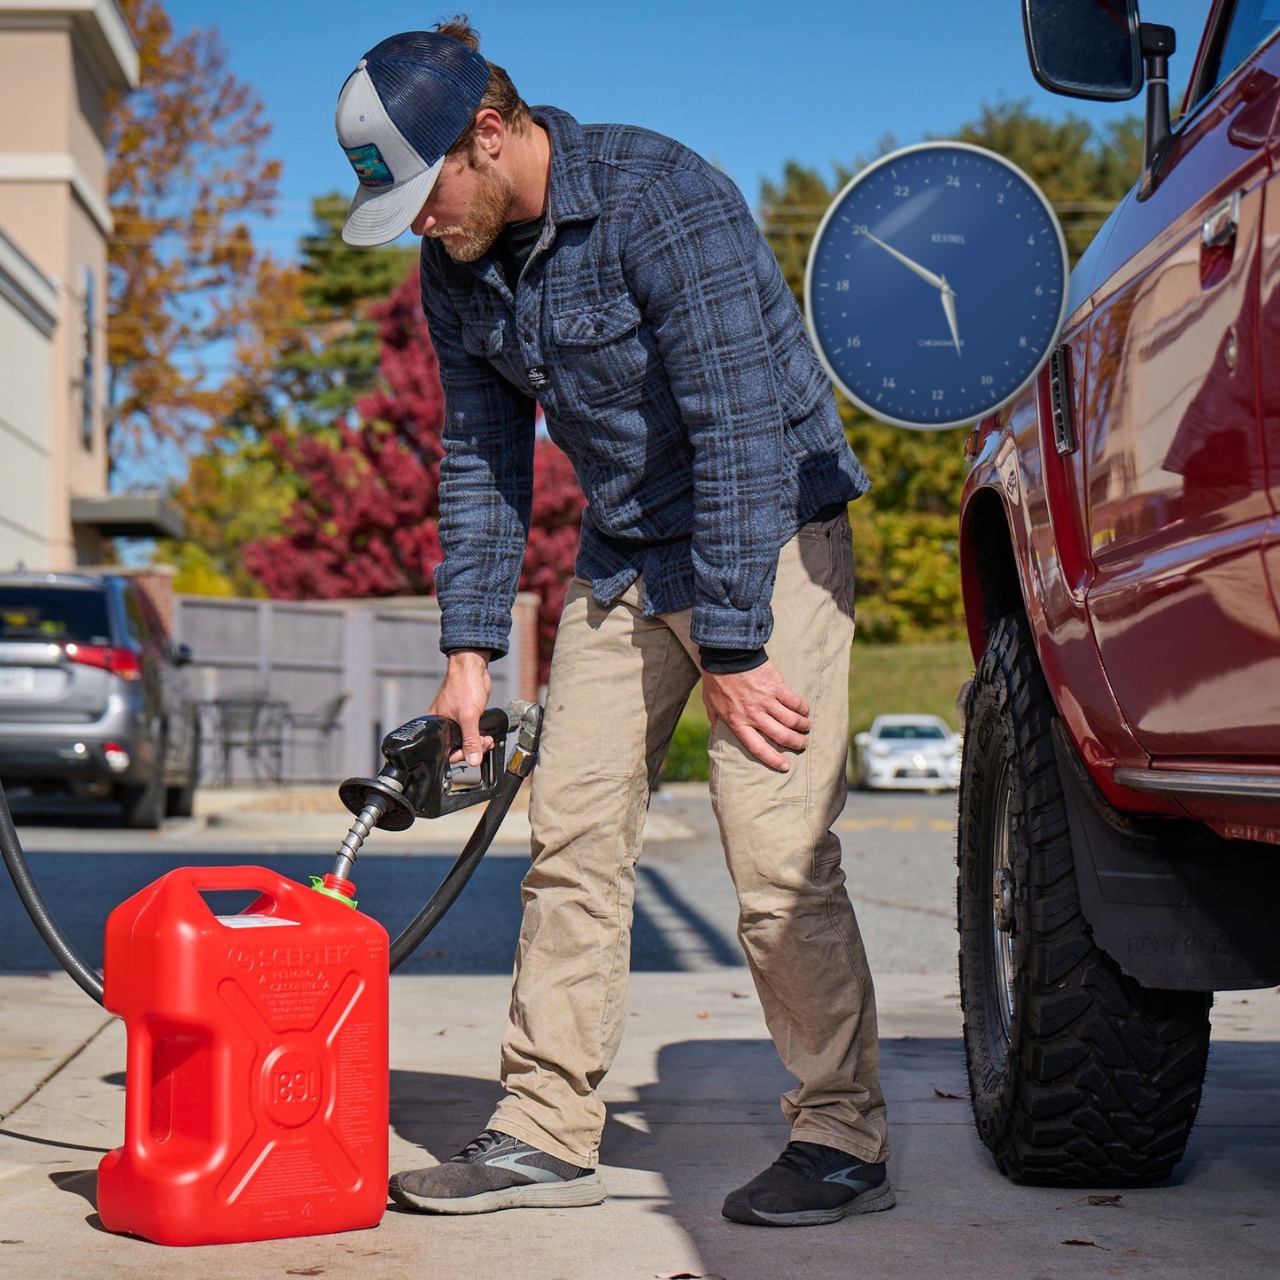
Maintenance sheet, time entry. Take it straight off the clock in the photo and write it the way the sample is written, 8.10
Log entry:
10.50
